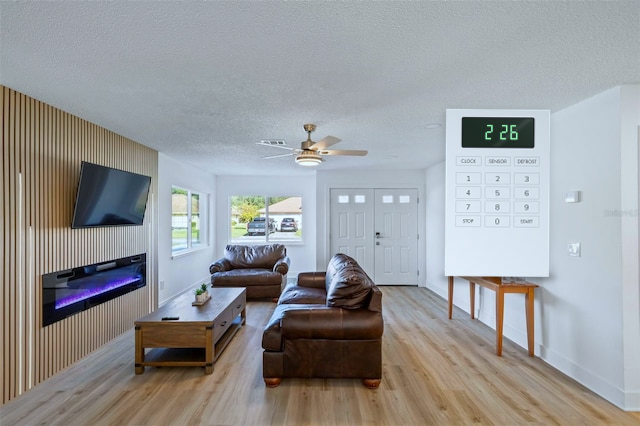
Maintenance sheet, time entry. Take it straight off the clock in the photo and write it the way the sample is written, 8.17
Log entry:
2.26
